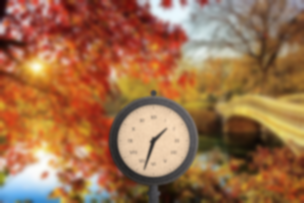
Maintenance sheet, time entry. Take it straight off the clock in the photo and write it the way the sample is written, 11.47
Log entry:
1.33
